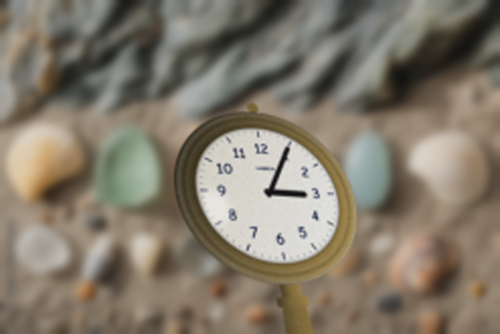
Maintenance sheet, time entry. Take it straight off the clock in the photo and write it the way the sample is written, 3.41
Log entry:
3.05
